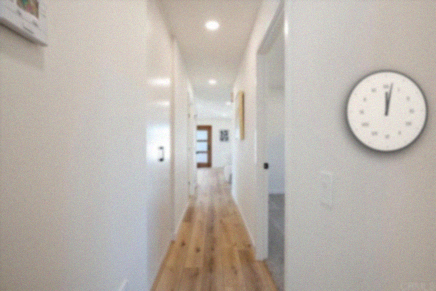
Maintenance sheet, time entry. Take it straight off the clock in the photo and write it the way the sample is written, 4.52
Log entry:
12.02
